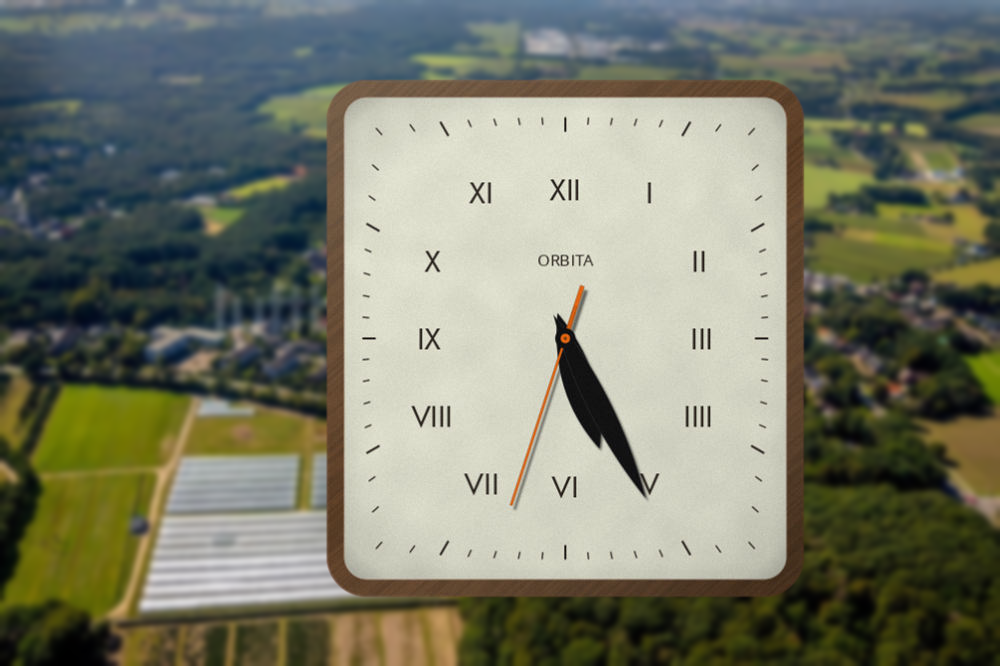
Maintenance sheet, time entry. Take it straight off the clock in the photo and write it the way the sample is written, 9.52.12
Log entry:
5.25.33
